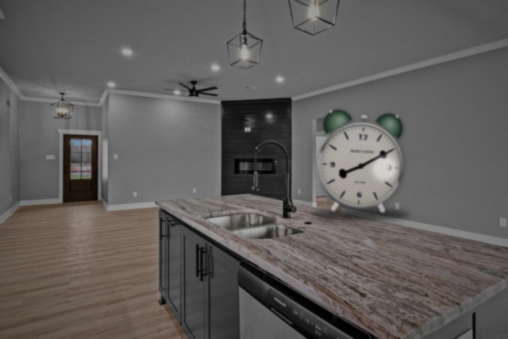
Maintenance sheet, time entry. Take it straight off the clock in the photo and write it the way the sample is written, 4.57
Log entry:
8.10
